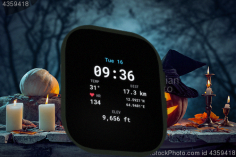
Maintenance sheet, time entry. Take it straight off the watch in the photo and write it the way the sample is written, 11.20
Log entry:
9.36
